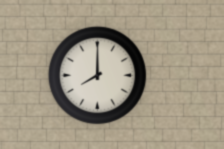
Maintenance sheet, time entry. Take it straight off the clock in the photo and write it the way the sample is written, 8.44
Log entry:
8.00
